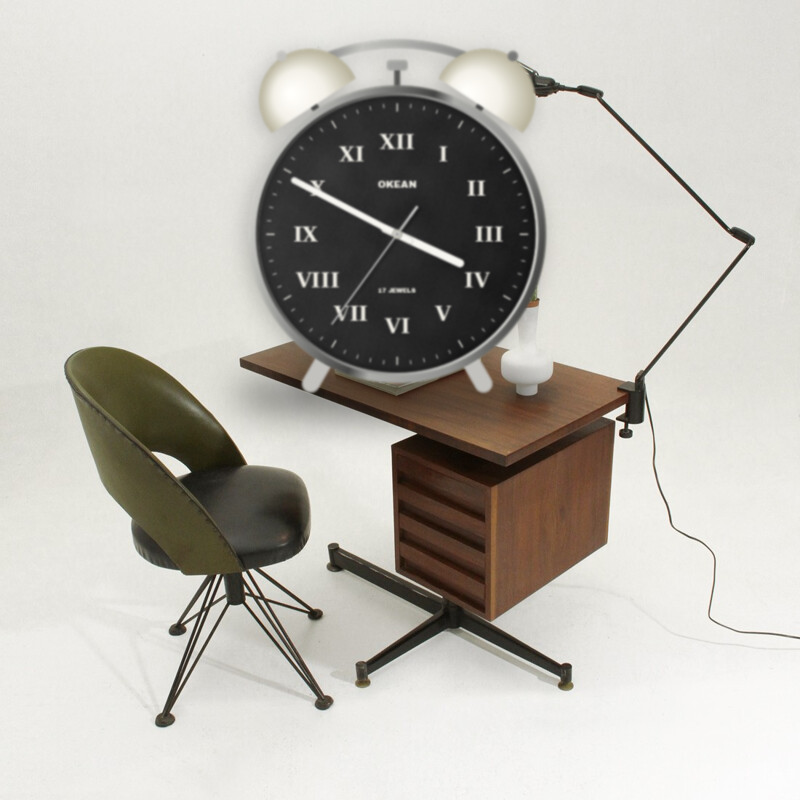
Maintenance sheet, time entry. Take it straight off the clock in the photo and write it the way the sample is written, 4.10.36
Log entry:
3.49.36
